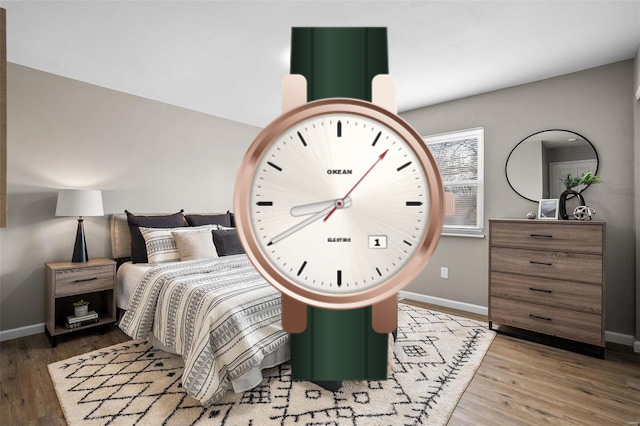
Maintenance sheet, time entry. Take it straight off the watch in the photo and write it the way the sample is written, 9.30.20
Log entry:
8.40.07
